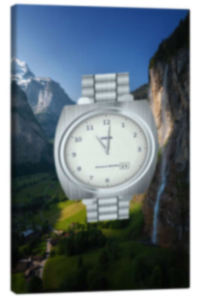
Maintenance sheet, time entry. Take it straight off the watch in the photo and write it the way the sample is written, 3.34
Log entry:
11.01
